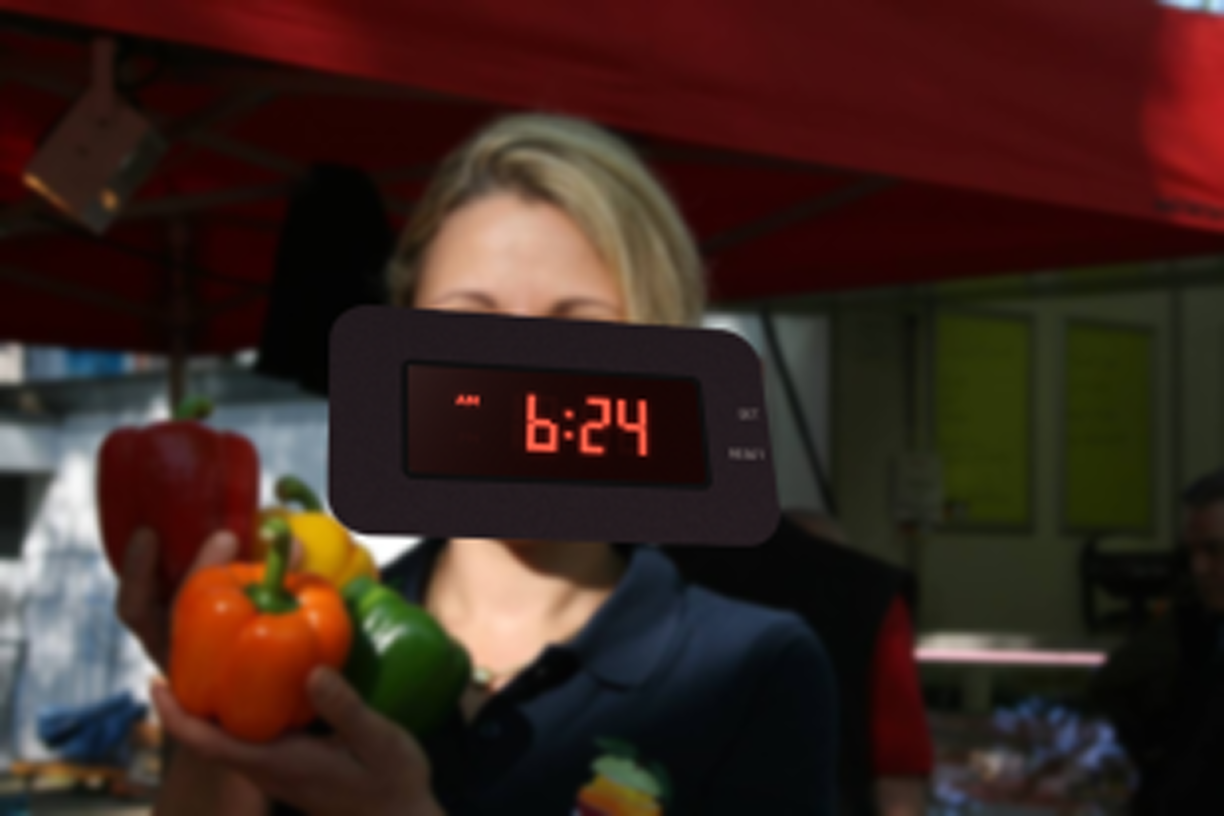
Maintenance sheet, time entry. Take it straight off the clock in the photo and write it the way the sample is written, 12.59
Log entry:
6.24
